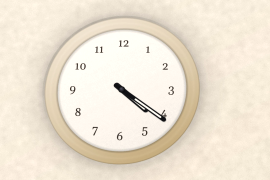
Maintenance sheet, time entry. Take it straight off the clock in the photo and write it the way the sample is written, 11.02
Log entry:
4.21
